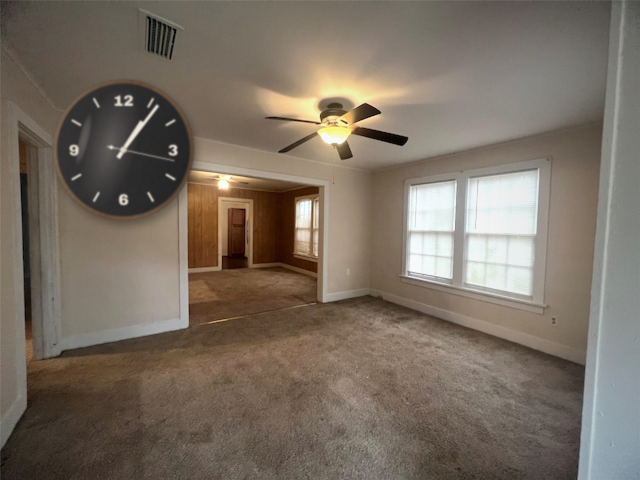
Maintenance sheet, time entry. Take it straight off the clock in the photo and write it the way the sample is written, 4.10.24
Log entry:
1.06.17
